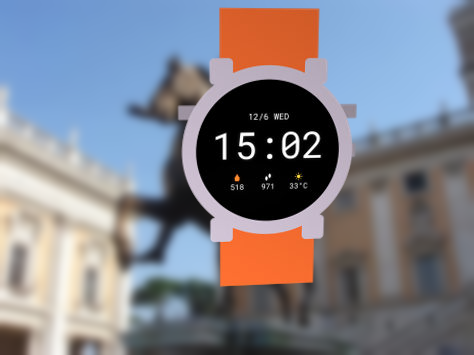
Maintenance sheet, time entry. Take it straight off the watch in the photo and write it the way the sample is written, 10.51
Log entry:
15.02
